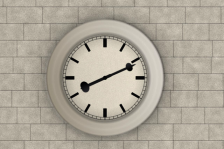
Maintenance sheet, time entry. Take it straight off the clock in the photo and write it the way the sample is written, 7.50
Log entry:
8.11
